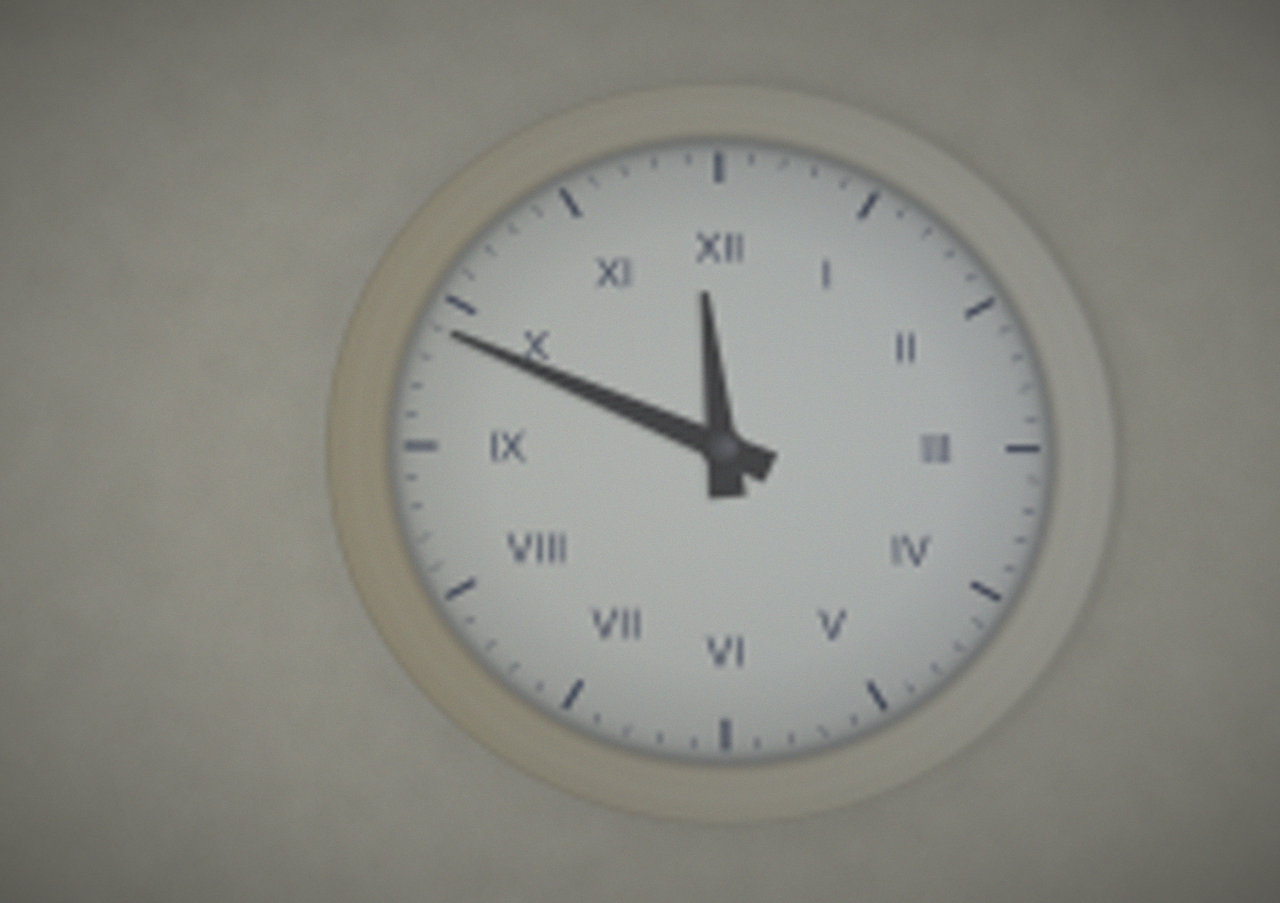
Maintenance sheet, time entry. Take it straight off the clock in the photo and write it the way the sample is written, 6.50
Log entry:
11.49
